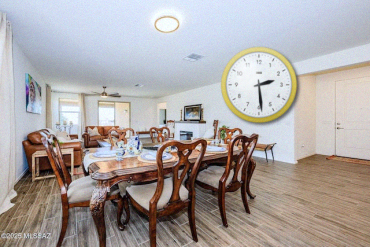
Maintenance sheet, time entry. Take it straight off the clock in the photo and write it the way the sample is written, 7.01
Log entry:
2.29
